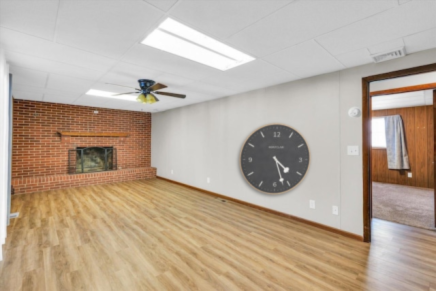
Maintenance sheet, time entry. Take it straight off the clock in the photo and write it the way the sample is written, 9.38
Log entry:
4.27
